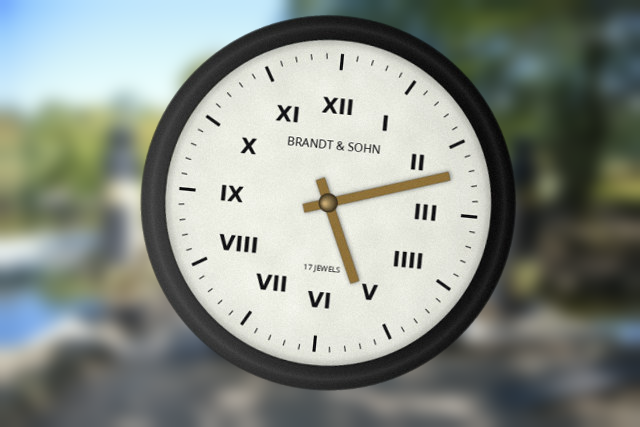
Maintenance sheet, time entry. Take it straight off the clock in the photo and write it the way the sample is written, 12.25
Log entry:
5.12
